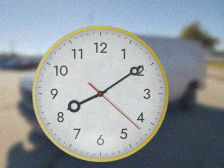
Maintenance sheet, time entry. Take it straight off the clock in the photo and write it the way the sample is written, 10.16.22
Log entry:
8.09.22
